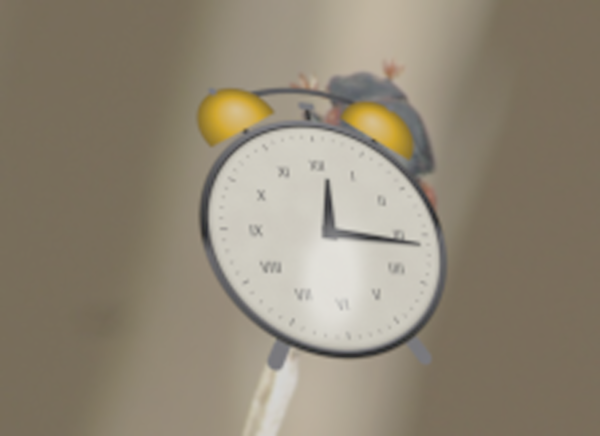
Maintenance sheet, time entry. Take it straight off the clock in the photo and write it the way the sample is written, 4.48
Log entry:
12.16
